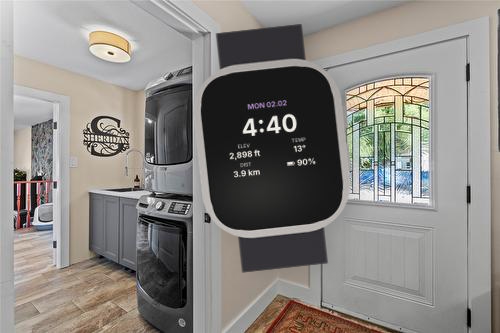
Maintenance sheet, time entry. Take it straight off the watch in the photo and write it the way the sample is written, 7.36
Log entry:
4.40
